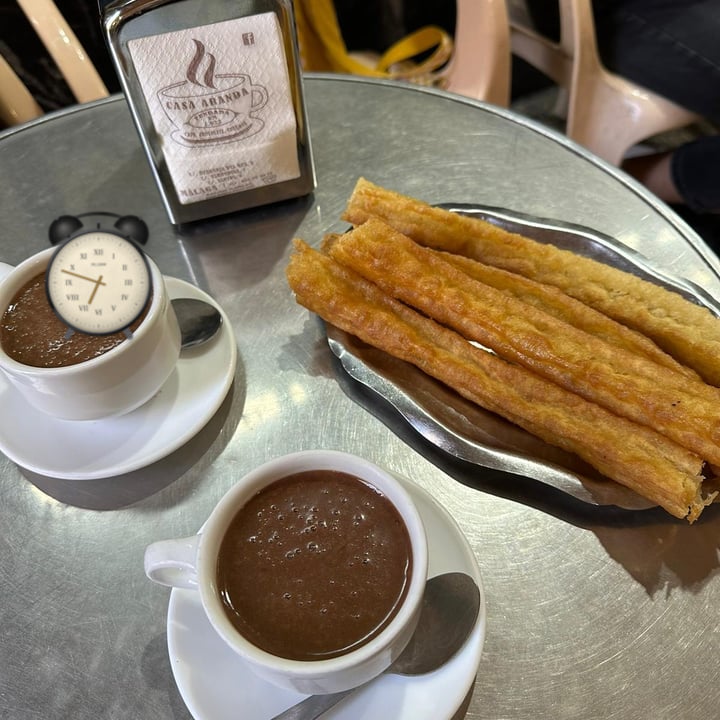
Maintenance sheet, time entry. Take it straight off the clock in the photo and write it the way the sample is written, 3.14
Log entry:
6.48
